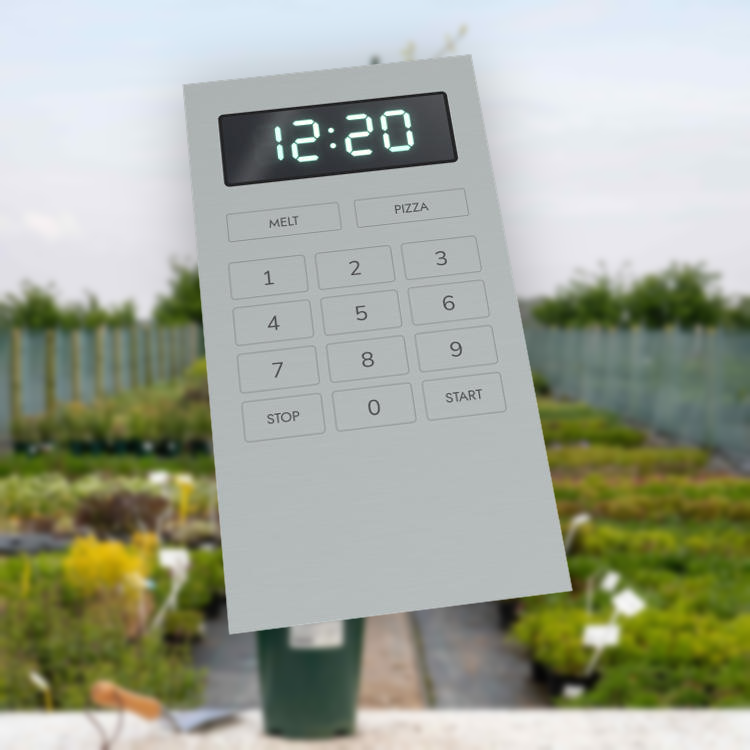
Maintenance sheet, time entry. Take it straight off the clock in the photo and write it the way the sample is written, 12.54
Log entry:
12.20
